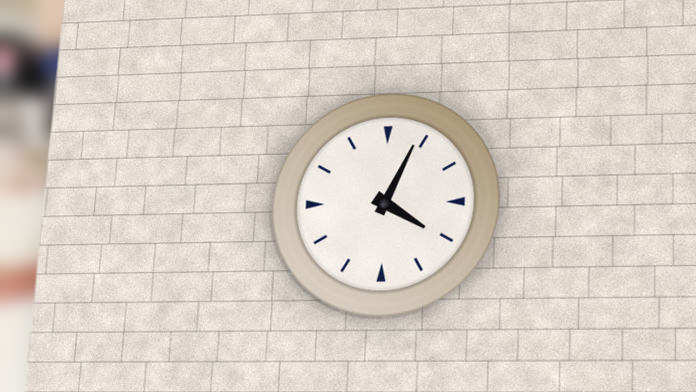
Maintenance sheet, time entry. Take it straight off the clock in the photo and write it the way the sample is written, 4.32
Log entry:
4.04
